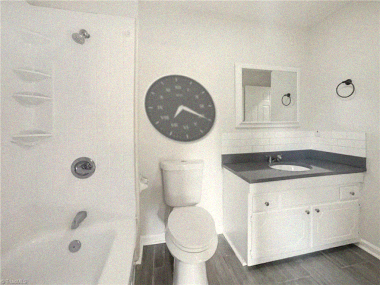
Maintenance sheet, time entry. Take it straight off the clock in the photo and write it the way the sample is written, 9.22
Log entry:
7.20
